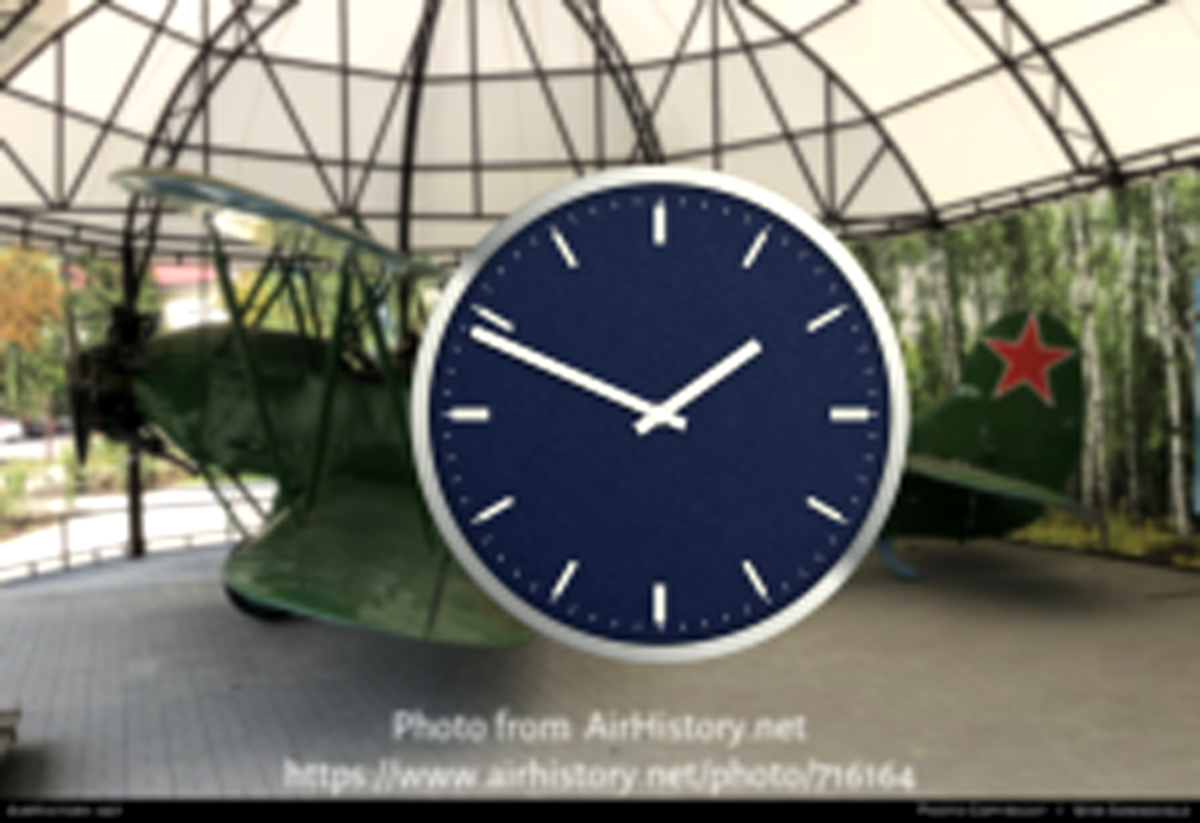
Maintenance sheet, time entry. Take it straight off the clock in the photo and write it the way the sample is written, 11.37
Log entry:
1.49
